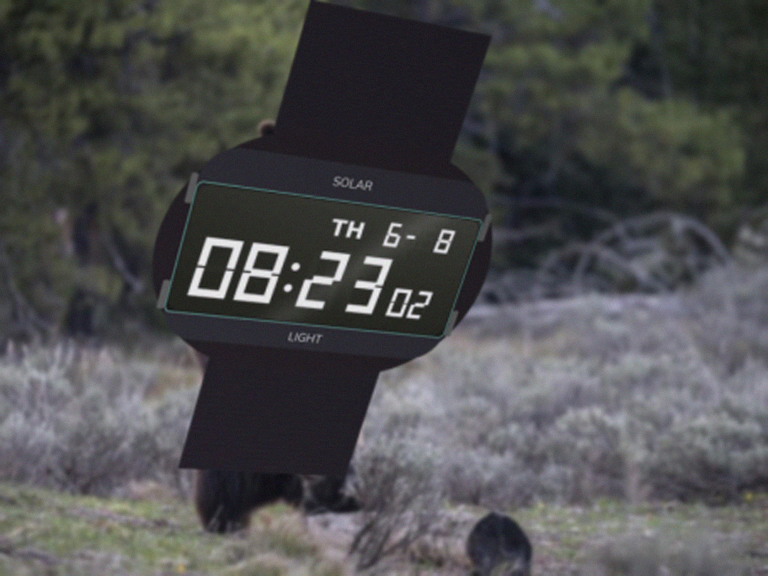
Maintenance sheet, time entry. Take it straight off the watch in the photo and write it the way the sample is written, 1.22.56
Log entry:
8.23.02
